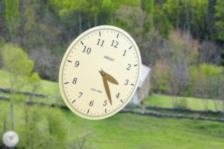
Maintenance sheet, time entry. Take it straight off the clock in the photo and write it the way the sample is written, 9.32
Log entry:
3.23
